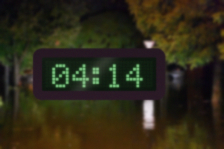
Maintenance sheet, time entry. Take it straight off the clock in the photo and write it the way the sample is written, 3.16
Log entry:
4.14
